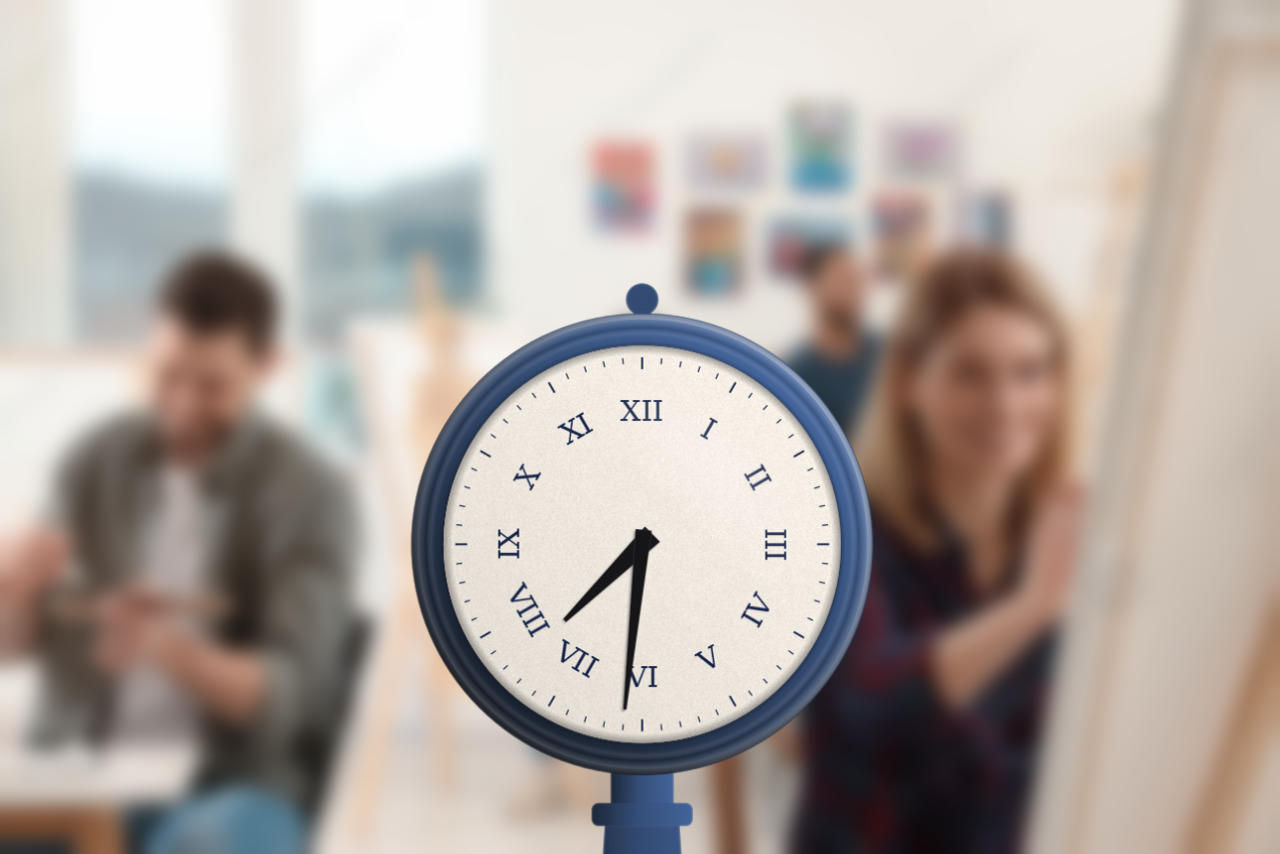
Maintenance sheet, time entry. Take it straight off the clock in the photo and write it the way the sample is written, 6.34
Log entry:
7.31
